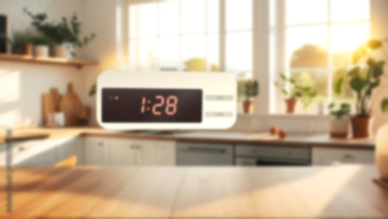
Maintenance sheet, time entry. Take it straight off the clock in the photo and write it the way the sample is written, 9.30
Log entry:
1.28
